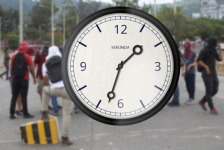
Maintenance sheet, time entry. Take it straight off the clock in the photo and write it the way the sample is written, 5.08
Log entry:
1.33
